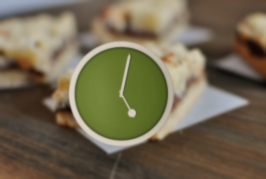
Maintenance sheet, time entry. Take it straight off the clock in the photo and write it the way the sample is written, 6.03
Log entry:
5.02
